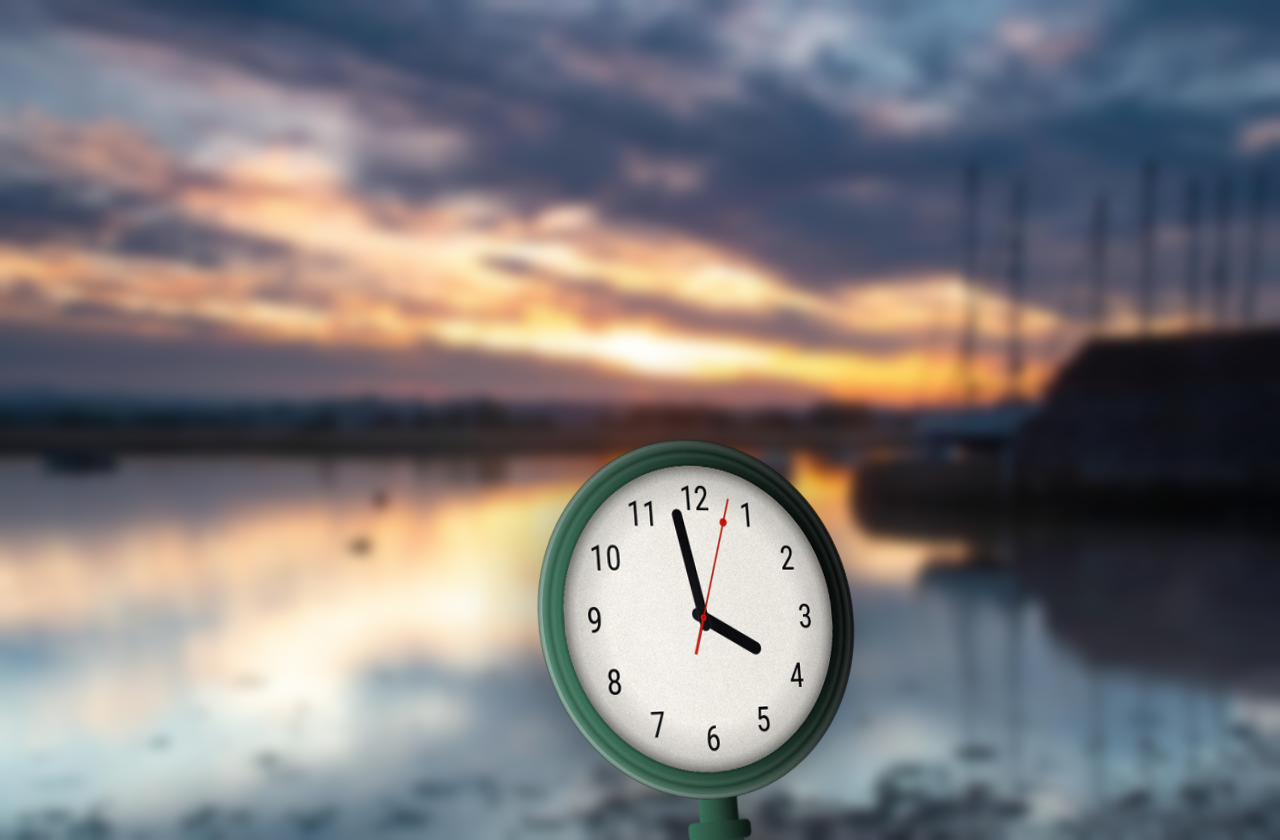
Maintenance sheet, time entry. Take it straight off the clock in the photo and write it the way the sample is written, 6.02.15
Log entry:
3.58.03
